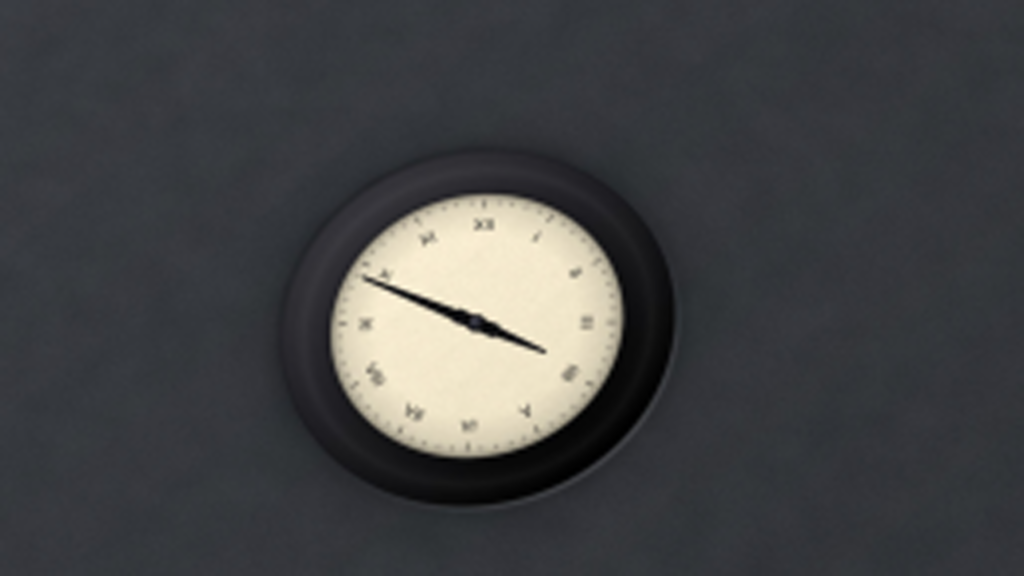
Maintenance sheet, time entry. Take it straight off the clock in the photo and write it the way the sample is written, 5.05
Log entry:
3.49
